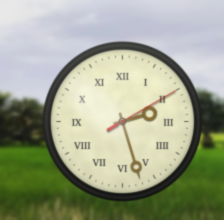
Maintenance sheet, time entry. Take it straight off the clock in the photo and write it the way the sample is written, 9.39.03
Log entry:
2.27.10
